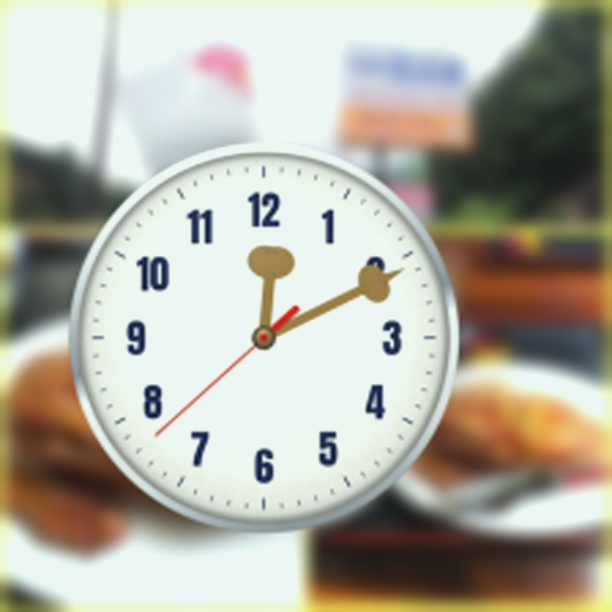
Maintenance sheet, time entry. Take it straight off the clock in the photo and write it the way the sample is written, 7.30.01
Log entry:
12.10.38
